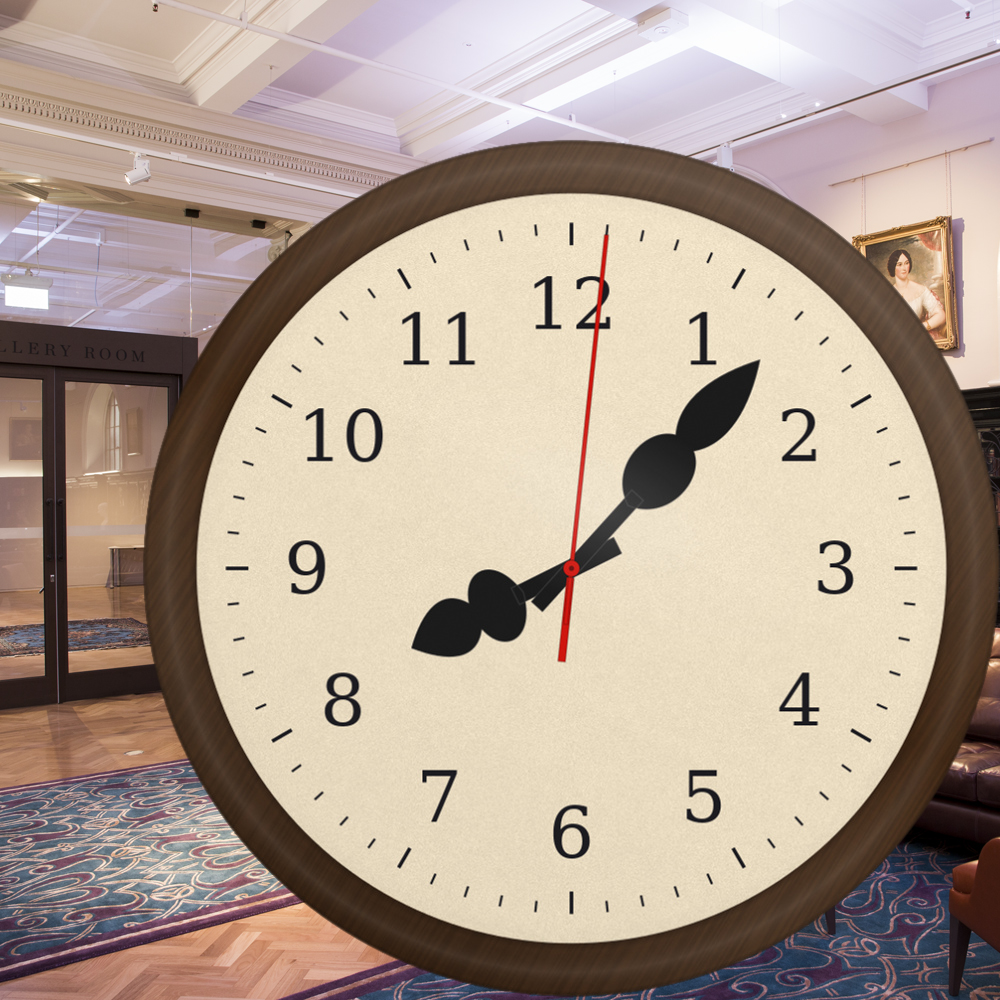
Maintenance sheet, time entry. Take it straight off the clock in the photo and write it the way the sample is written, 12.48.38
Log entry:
8.07.01
